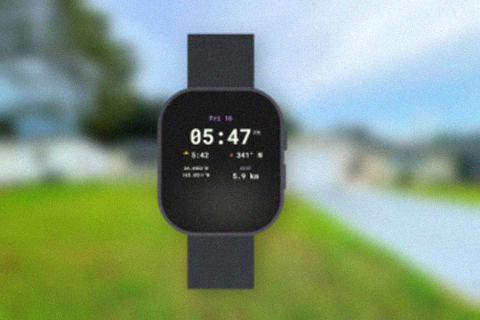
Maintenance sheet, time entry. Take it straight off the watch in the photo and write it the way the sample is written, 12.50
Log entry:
5.47
